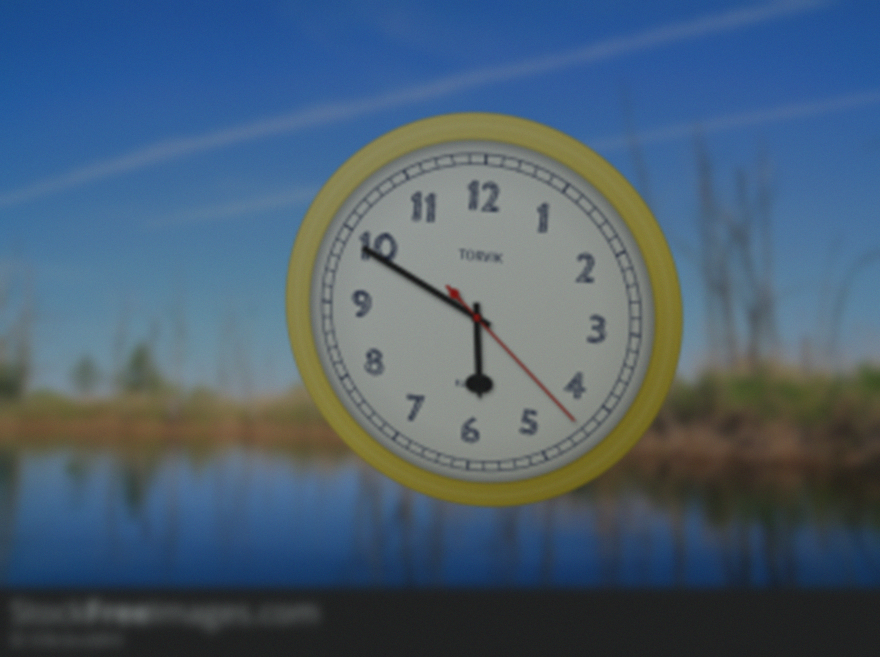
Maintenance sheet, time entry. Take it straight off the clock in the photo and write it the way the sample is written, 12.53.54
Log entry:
5.49.22
